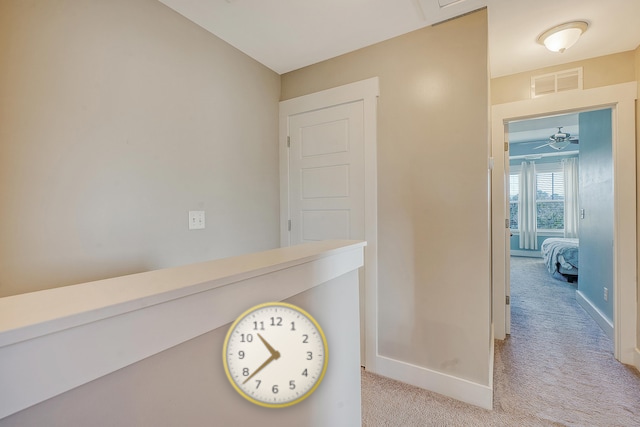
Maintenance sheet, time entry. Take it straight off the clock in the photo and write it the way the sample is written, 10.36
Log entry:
10.38
